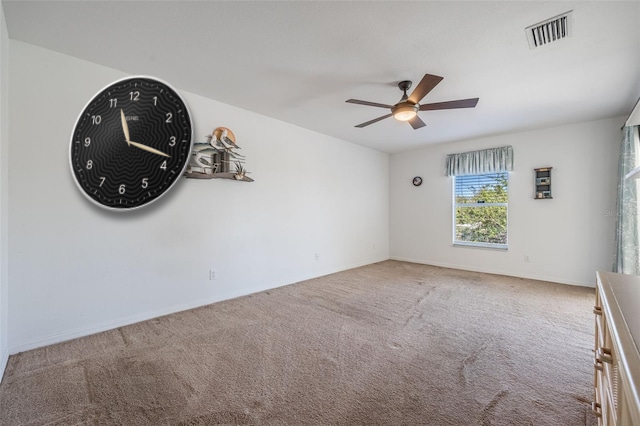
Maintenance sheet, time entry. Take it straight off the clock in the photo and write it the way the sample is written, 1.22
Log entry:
11.18
